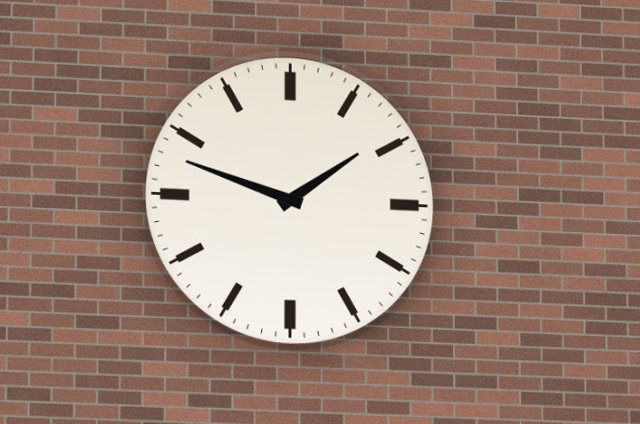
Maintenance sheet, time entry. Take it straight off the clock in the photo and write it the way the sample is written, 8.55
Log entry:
1.48
